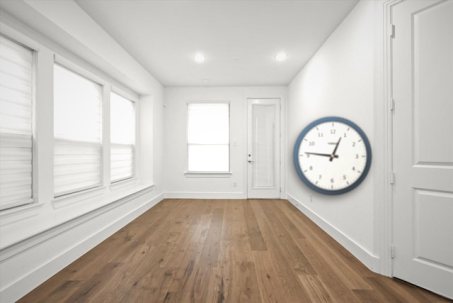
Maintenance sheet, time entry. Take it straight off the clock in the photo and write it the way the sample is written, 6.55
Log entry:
12.46
